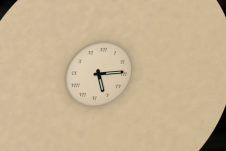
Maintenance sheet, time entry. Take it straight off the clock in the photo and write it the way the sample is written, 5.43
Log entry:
5.14
